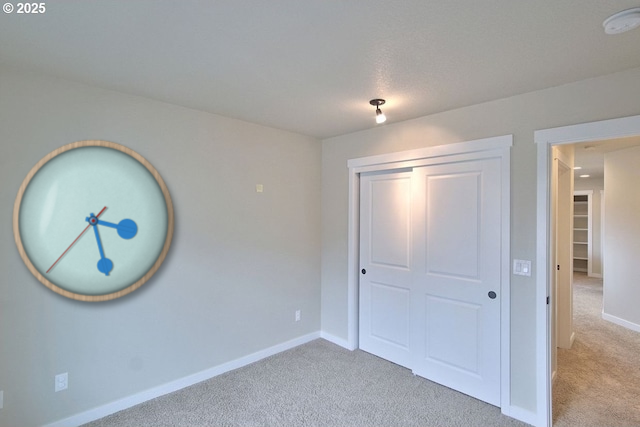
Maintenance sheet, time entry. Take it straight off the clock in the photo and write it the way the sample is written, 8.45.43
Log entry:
3.27.37
